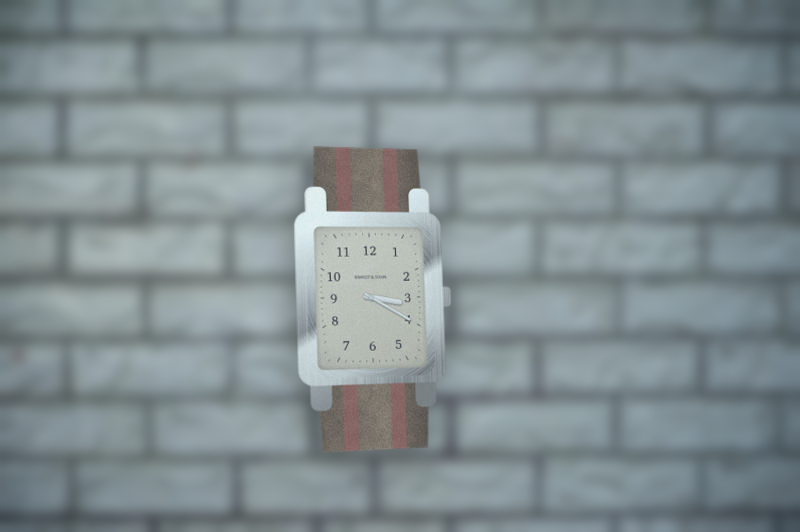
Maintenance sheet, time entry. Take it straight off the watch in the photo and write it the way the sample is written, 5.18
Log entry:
3.20
